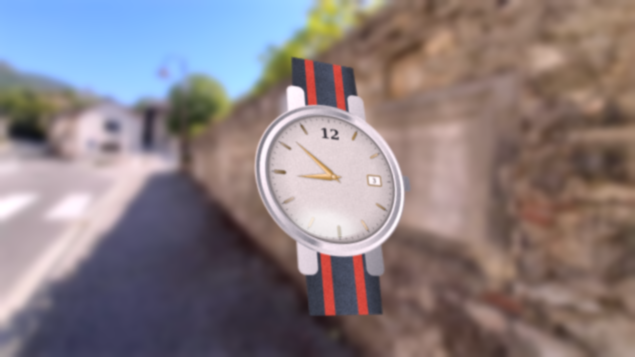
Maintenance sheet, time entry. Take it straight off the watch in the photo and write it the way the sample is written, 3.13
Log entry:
8.52
